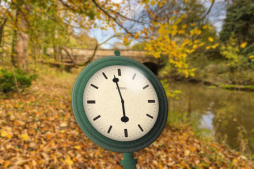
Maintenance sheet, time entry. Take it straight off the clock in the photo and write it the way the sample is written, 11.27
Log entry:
5.58
